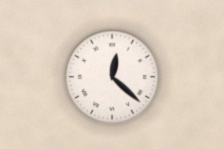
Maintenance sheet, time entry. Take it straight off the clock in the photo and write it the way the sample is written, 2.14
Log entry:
12.22
